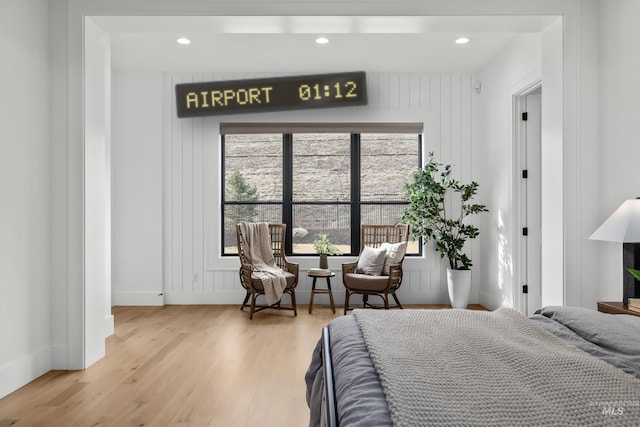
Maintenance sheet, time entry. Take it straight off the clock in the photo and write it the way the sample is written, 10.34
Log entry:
1.12
